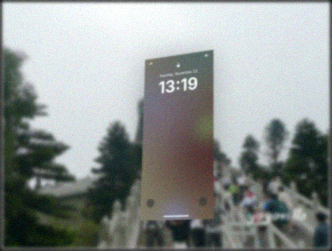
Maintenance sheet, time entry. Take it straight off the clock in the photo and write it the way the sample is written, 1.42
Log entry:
13.19
